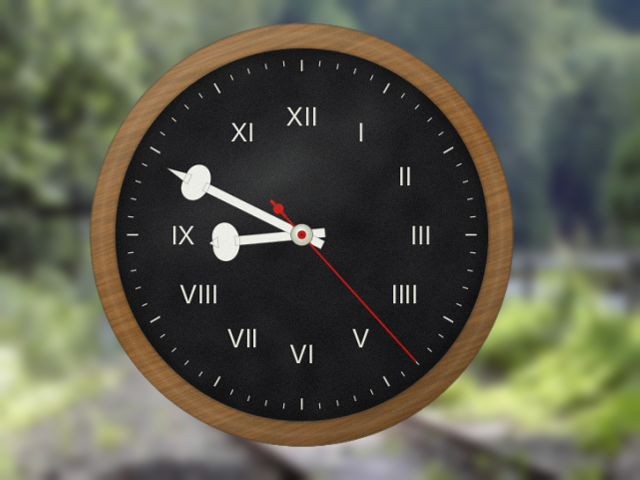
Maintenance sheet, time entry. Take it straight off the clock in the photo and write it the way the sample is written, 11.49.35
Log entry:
8.49.23
